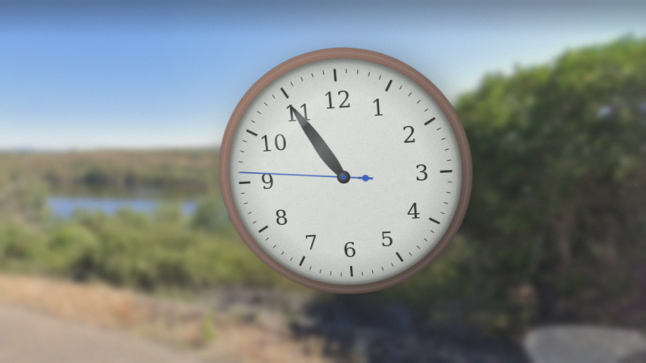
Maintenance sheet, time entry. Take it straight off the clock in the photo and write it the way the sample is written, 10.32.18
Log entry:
10.54.46
